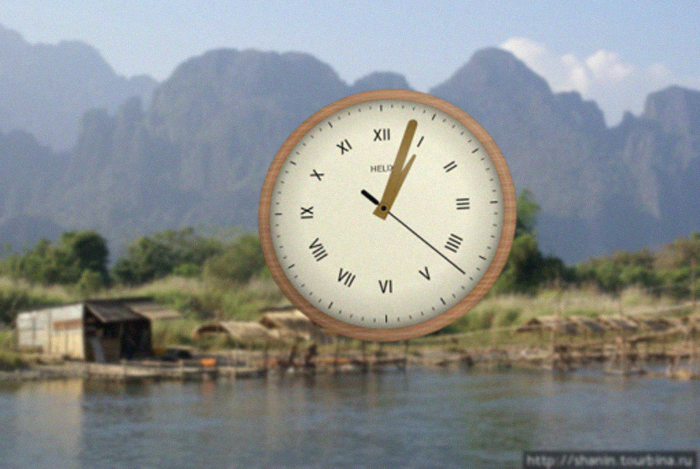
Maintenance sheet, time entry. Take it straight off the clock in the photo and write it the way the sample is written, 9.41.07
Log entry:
1.03.22
